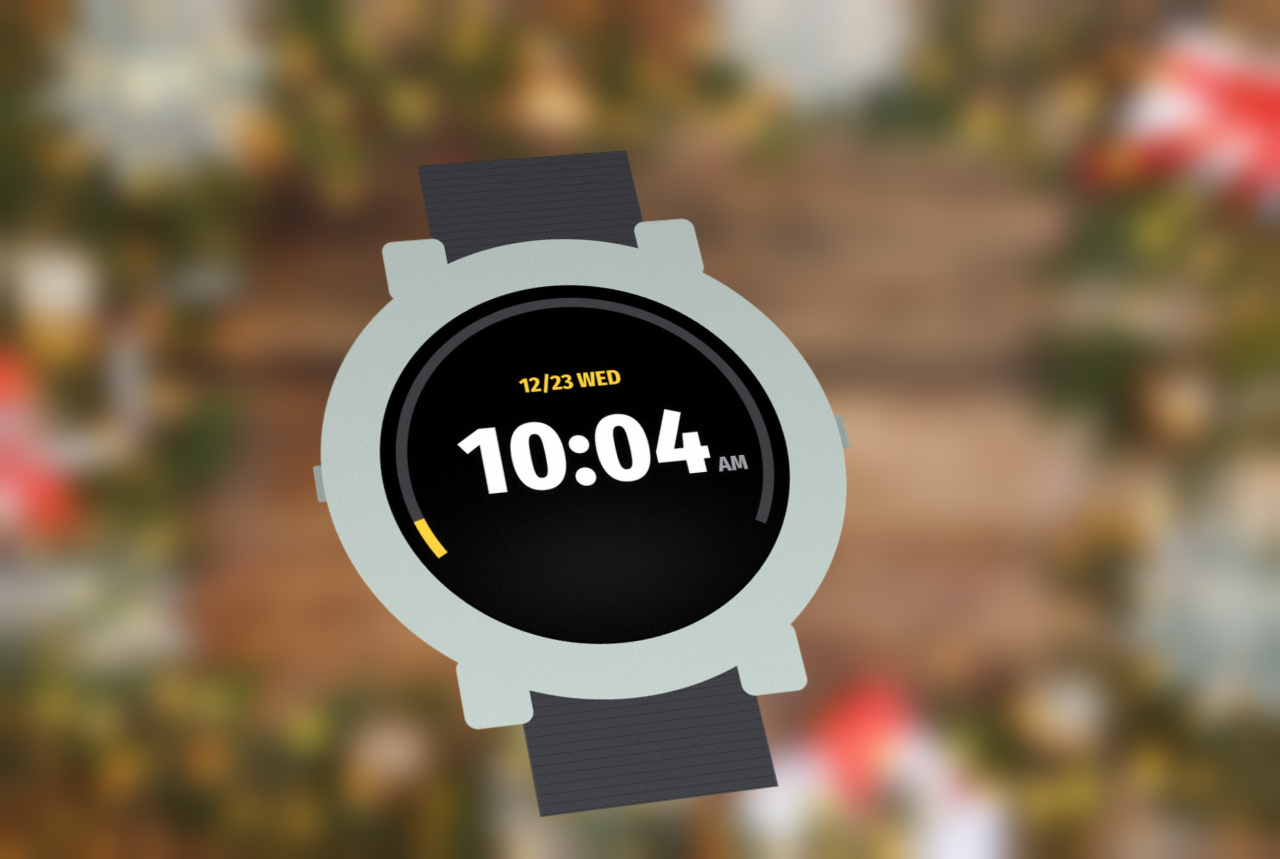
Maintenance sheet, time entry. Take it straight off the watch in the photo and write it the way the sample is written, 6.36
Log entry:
10.04
